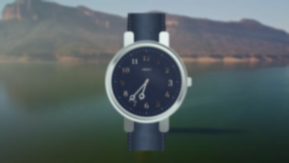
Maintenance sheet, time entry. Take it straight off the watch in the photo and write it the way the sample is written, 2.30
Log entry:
6.37
